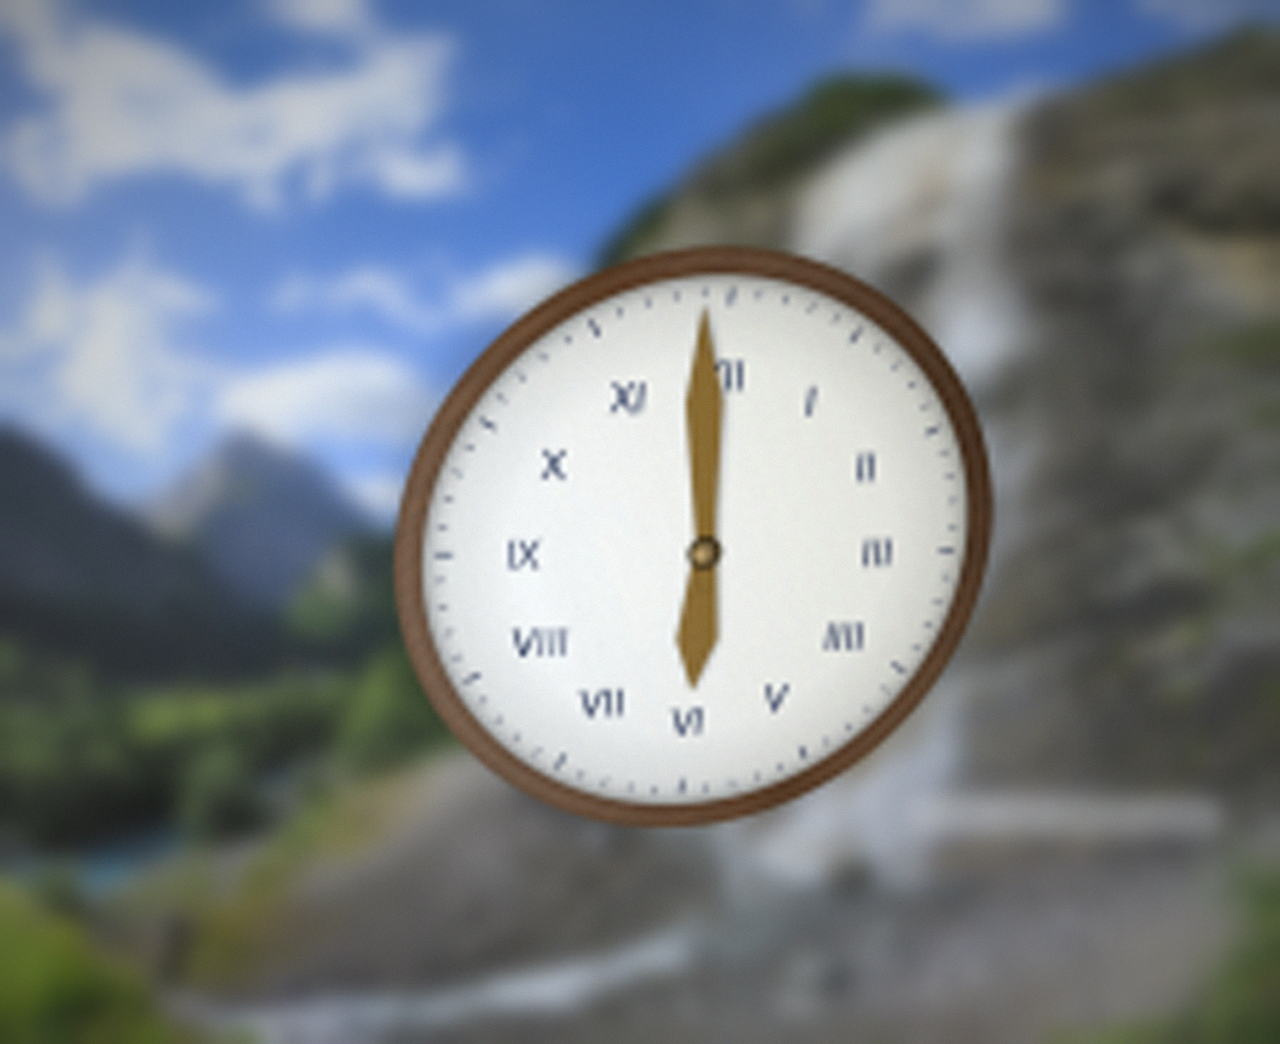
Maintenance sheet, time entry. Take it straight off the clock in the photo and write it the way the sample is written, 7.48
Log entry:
5.59
